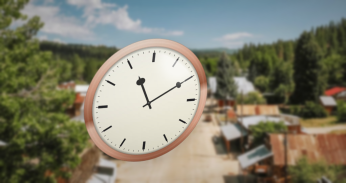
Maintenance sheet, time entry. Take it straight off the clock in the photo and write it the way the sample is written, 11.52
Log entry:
11.10
